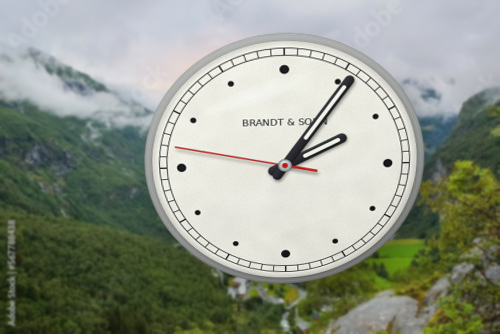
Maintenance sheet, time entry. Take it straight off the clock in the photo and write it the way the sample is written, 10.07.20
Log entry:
2.05.47
